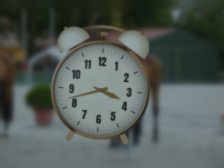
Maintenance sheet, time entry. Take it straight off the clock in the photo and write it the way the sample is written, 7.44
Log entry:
3.42
